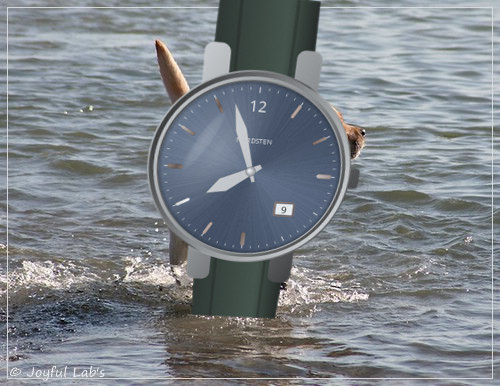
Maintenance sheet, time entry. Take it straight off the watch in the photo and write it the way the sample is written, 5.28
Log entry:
7.57
